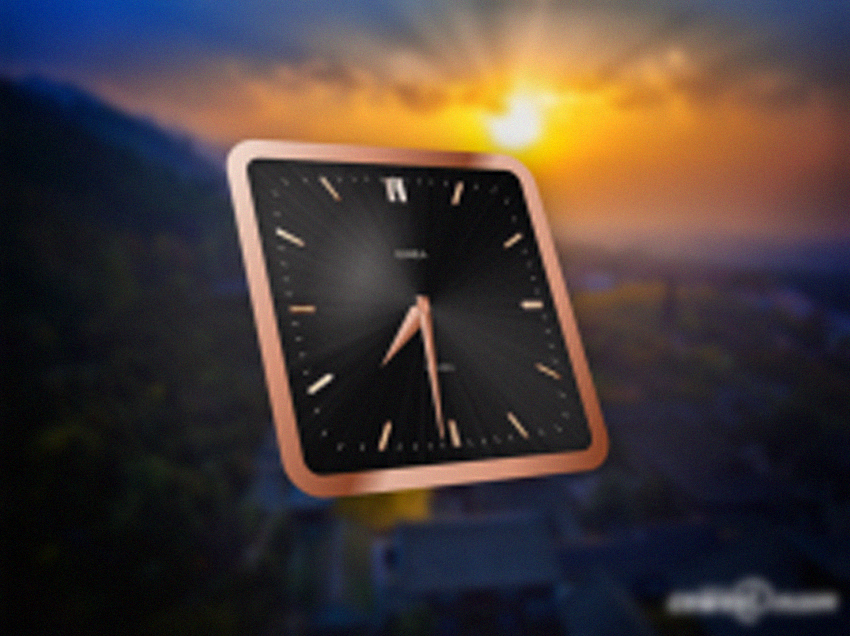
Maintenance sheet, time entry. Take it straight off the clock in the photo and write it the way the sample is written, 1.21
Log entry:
7.31
